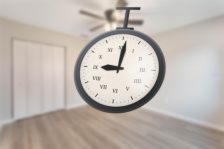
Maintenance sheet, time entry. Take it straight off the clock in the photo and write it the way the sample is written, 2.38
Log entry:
9.01
